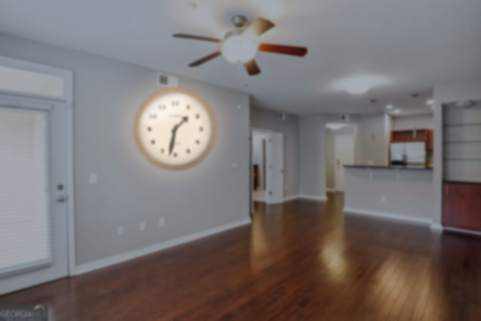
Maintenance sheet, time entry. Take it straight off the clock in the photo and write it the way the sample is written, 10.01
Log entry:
1.32
